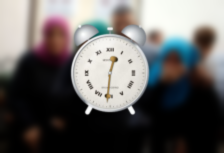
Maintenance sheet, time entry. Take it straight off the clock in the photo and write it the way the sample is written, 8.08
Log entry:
12.31
